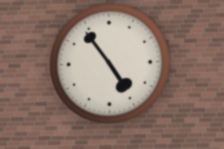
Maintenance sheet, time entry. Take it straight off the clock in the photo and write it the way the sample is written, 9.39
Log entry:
4.54
